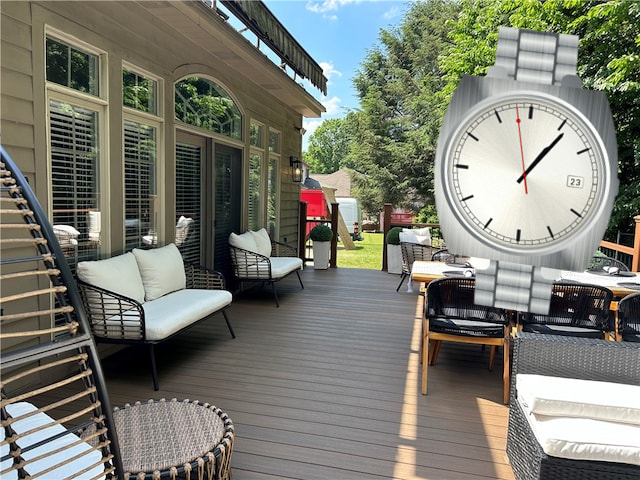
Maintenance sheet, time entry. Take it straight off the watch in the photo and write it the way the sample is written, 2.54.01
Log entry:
1.05.58
